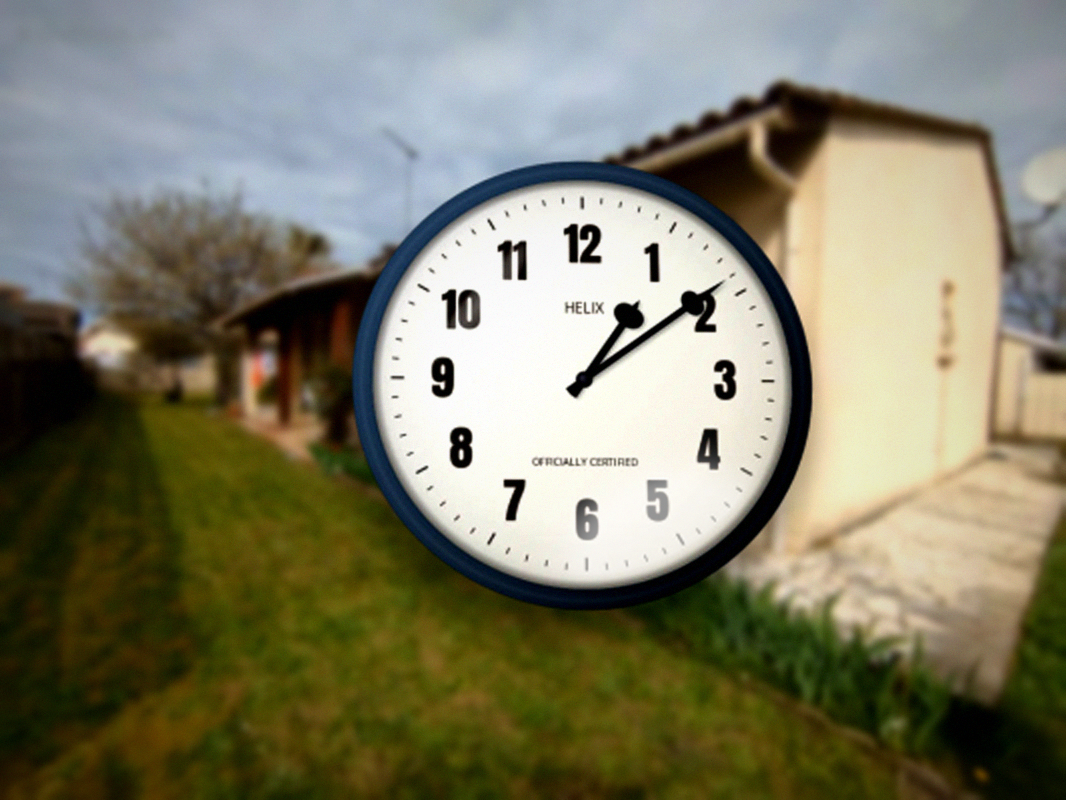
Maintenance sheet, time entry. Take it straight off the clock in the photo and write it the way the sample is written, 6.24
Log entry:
1.09
